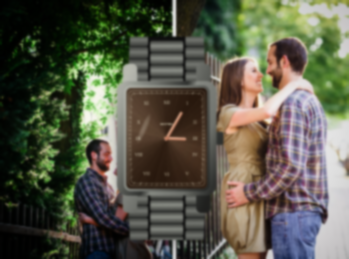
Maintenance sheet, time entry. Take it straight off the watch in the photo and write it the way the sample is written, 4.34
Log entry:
3.05
